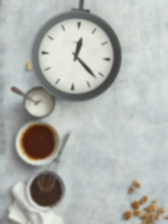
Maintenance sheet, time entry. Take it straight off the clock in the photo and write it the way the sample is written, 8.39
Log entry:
12.22
